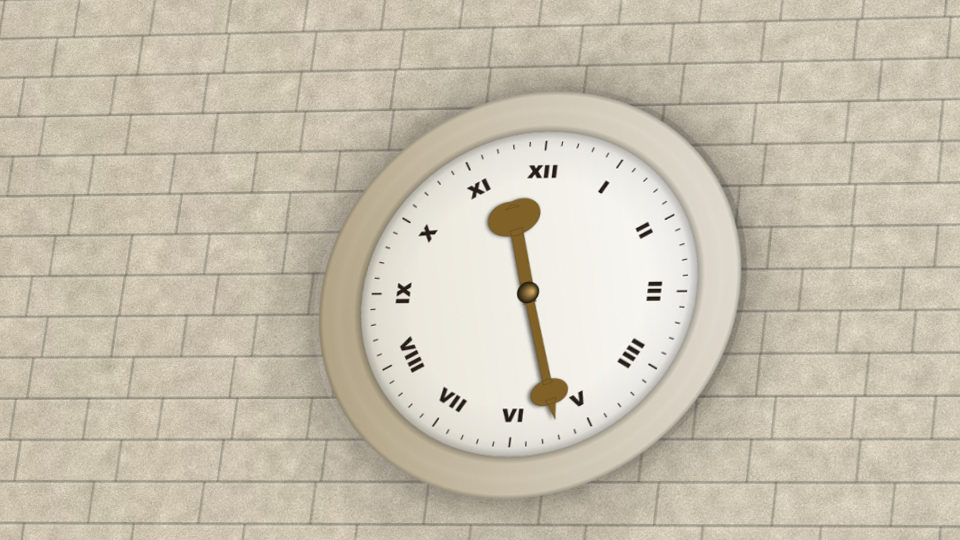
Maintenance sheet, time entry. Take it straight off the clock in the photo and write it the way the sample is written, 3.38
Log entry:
11.27
